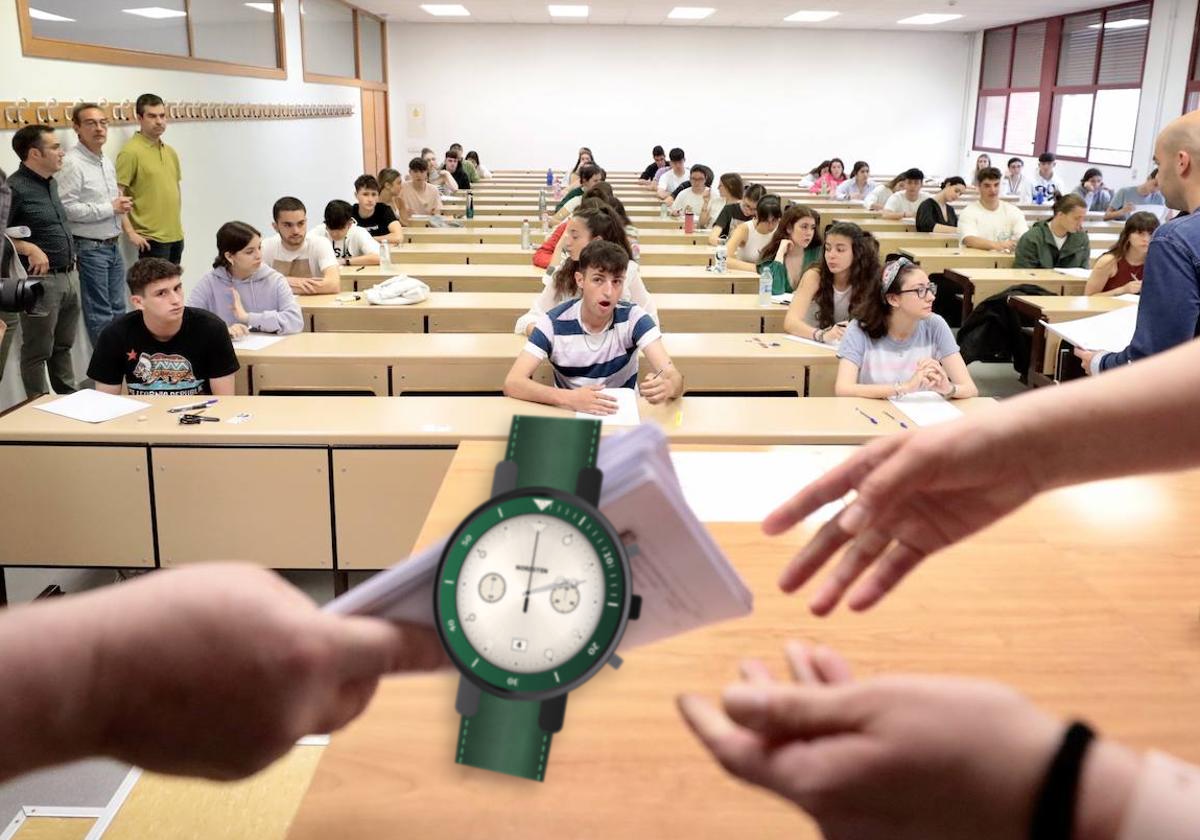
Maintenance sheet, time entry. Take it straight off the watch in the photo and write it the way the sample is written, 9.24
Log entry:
2.12
